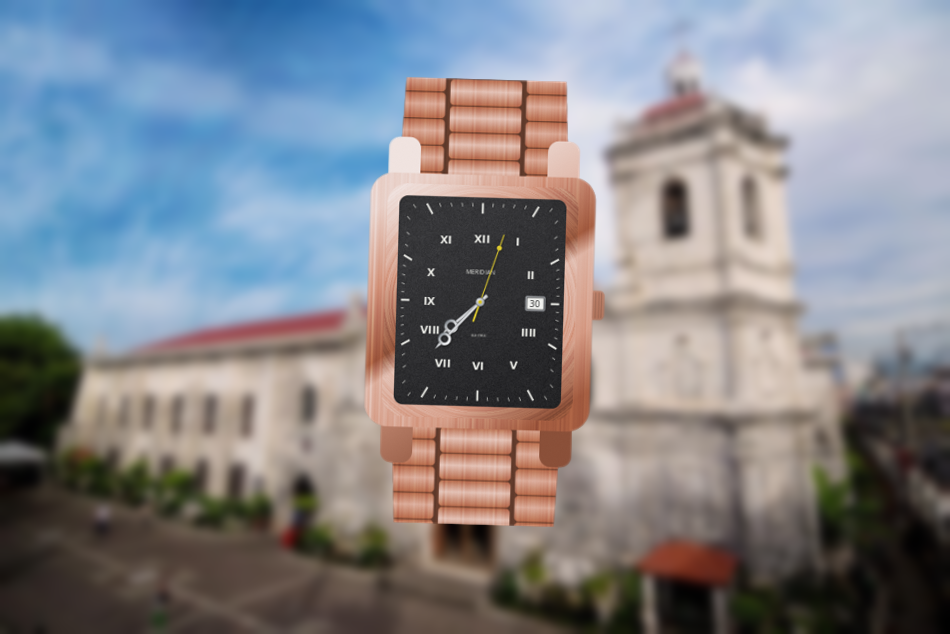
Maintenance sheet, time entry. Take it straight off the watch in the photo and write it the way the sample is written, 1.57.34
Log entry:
7.37.03
